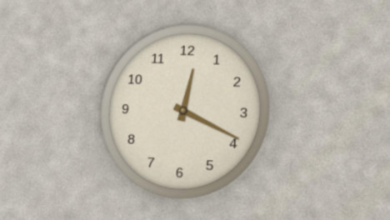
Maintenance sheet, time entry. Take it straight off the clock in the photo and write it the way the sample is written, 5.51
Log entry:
12.19
